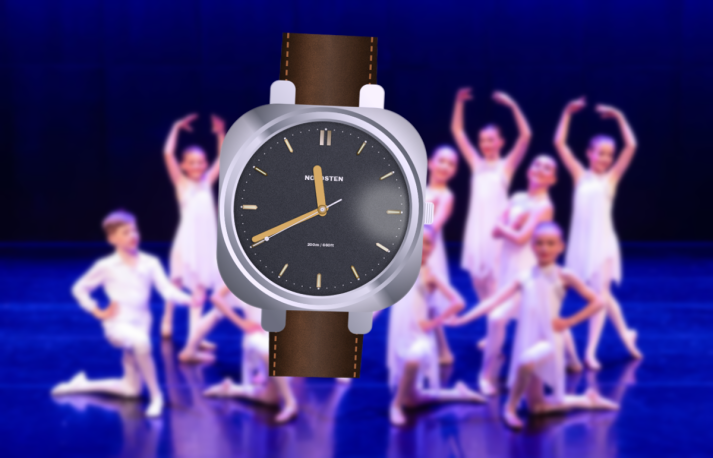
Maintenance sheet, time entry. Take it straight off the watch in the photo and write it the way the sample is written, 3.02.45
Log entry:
11.40.40
